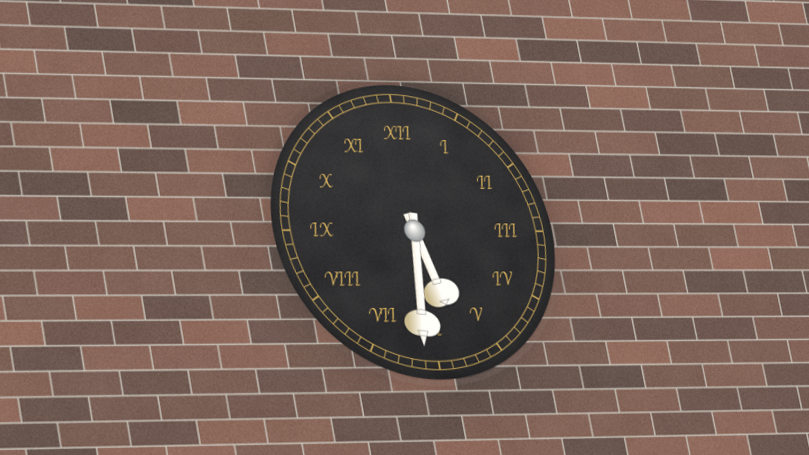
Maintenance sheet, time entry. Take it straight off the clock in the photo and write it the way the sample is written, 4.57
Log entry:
5.31
